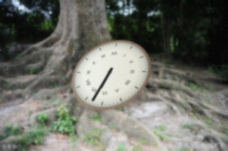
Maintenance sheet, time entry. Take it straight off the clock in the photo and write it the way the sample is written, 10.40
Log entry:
6.33
